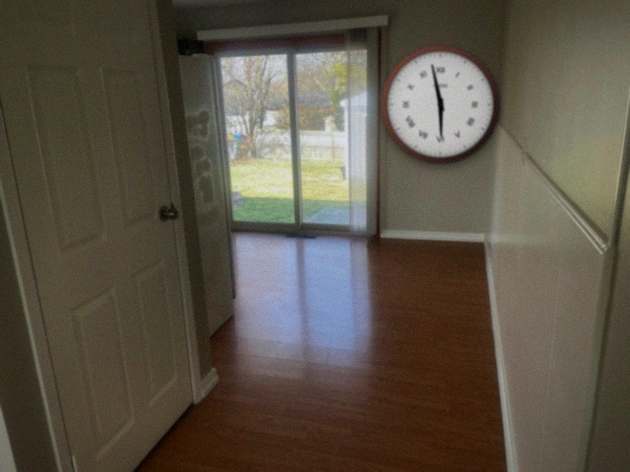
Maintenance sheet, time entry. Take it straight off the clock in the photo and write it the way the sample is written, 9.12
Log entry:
5.58
